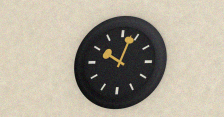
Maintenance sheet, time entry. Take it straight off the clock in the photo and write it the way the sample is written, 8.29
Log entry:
10.03
